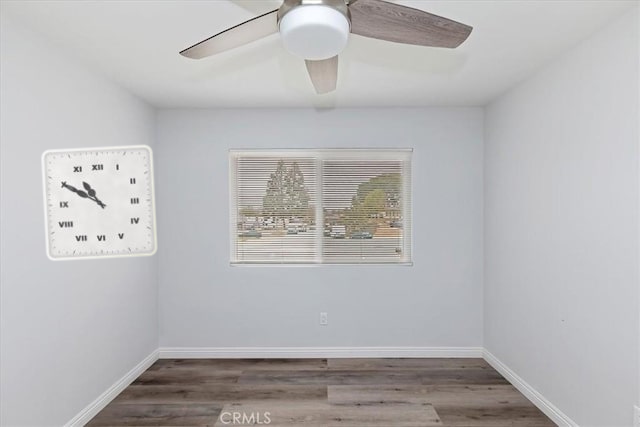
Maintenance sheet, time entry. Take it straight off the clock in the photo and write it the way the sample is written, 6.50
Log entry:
10.50
